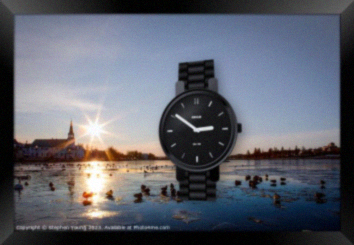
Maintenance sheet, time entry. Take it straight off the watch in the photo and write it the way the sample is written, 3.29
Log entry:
2.51
